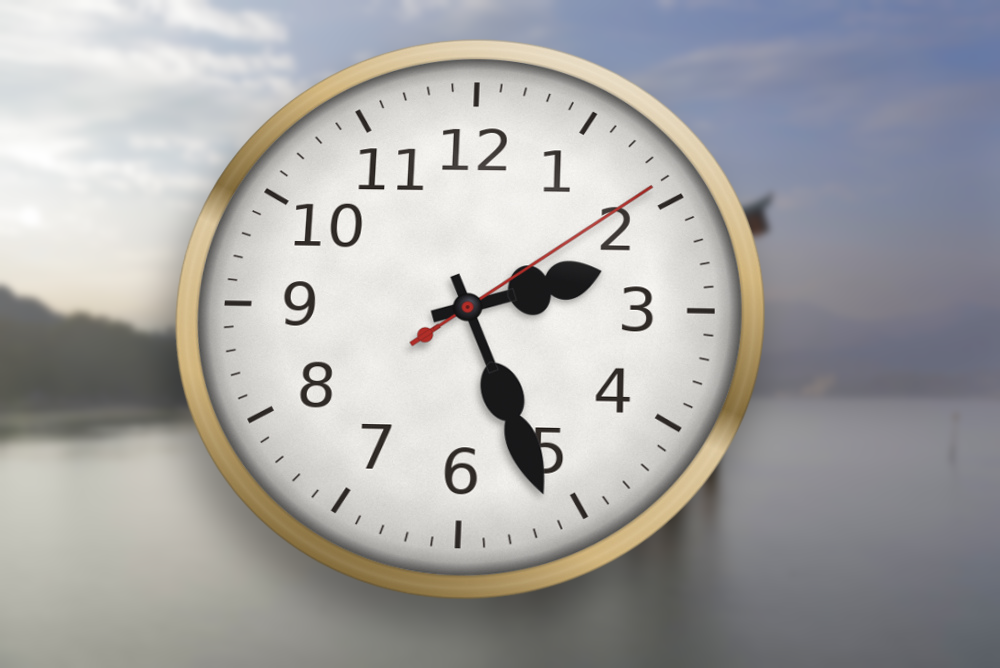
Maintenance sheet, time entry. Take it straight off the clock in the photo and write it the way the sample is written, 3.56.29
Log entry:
2.26.09
